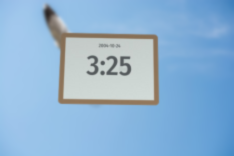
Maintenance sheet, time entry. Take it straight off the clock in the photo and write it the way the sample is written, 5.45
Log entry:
3.25
